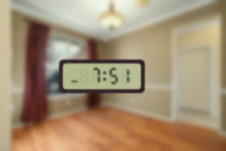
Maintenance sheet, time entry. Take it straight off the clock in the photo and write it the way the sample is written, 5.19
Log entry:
7.51
